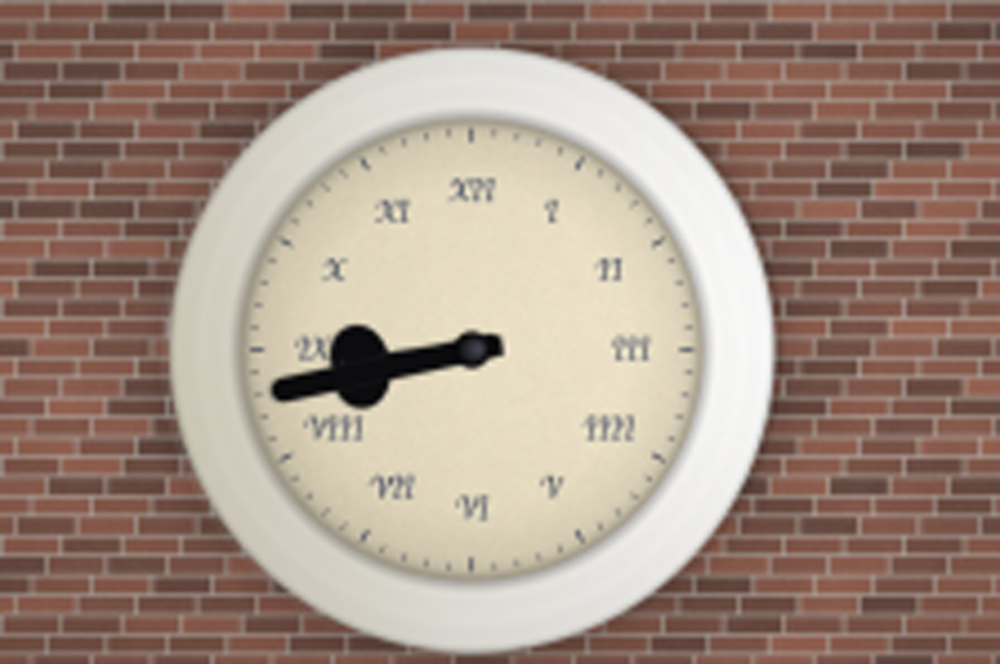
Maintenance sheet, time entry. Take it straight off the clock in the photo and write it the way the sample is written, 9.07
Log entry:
8.43
